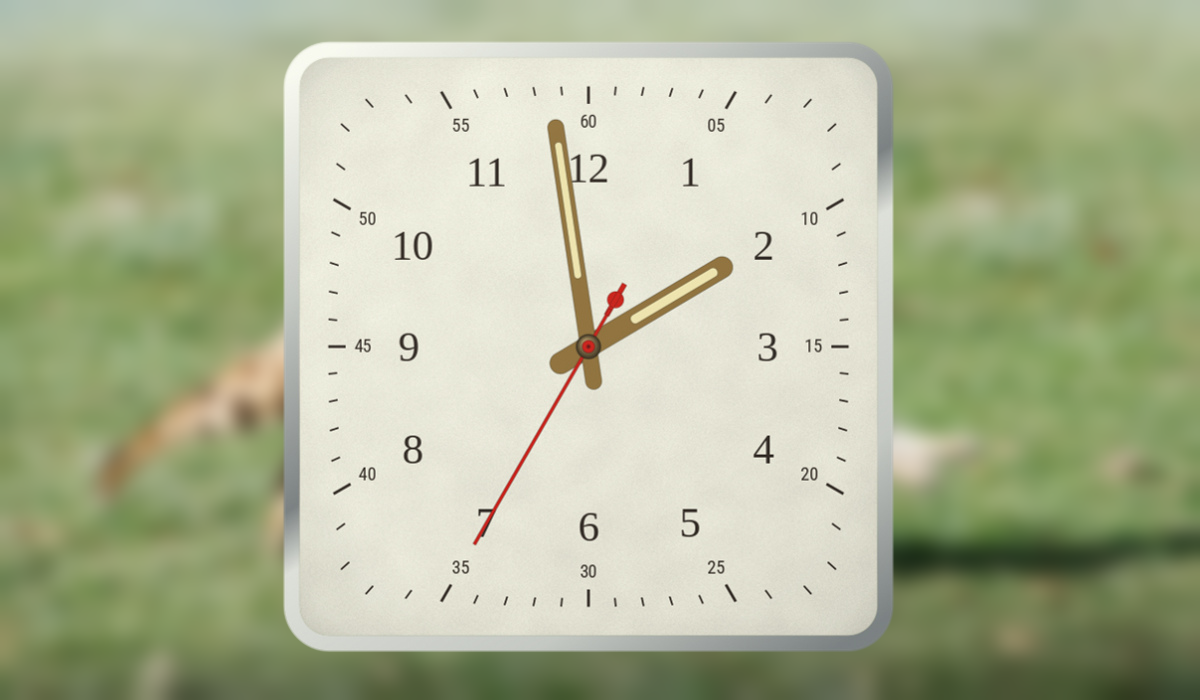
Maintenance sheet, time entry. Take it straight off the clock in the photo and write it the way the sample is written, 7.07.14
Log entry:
1.58.35
